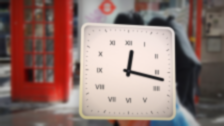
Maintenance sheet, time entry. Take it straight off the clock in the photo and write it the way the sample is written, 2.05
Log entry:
12.17
